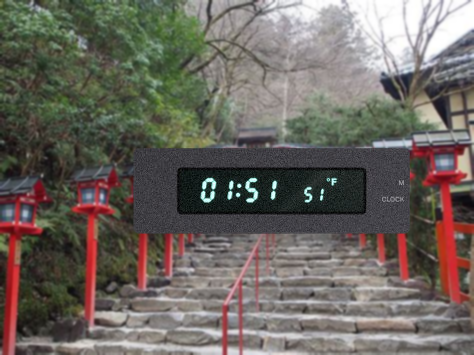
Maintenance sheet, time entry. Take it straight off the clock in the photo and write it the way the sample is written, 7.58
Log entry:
1.51
